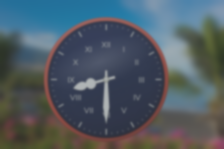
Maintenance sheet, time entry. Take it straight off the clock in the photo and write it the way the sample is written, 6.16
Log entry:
8.30
